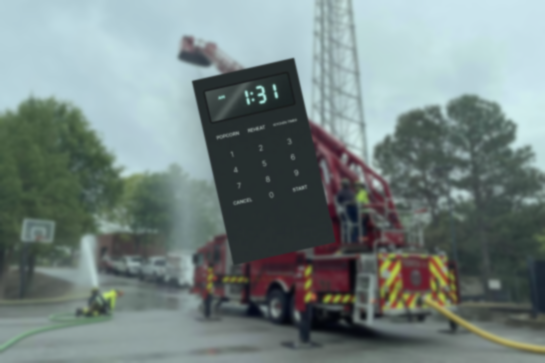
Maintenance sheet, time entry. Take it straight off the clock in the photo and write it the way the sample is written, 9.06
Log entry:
1.31
